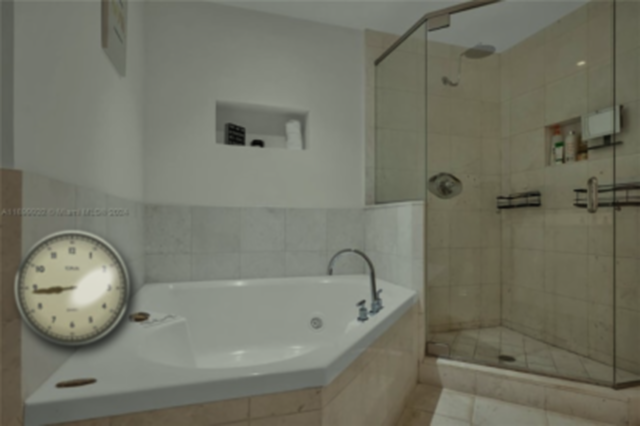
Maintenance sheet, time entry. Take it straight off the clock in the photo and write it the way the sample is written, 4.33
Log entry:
8.44
